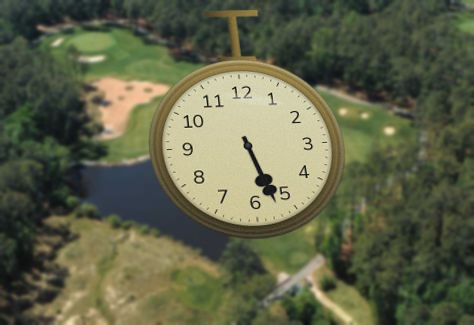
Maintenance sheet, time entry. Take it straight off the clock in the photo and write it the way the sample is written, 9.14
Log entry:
5.27
